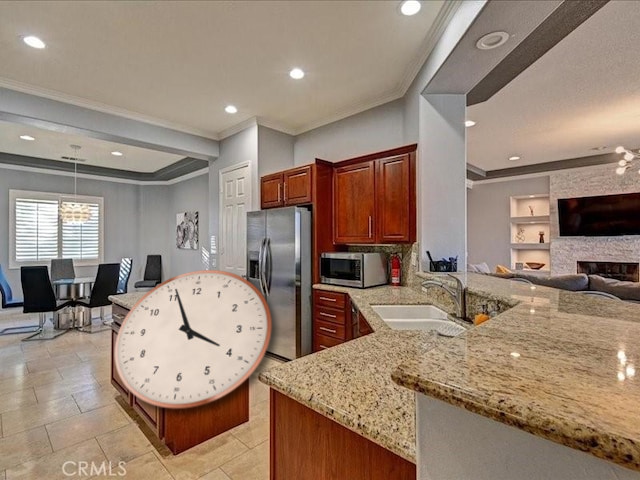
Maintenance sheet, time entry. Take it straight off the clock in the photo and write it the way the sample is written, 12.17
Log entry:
3.56
